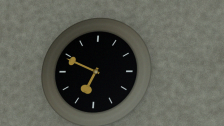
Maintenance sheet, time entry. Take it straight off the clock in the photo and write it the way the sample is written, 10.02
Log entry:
6.49
